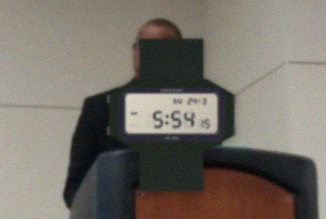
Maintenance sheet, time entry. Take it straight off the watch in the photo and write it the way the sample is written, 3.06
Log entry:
5.54
